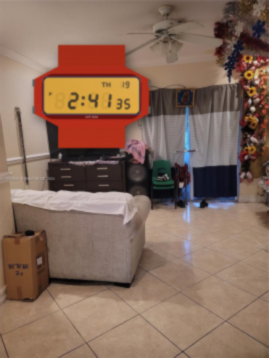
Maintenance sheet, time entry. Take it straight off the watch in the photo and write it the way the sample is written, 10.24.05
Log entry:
2.41.35
